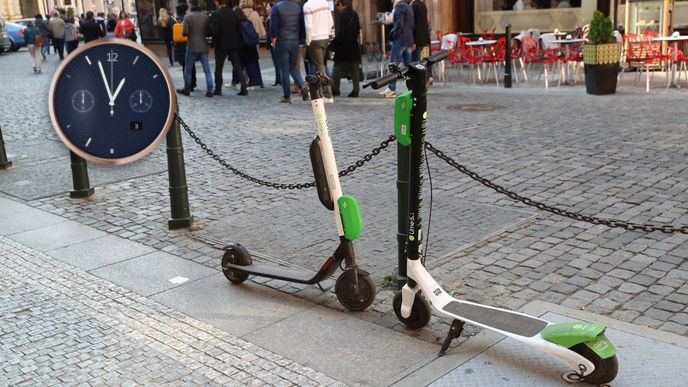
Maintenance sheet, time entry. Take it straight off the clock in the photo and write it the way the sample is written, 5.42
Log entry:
12.57
